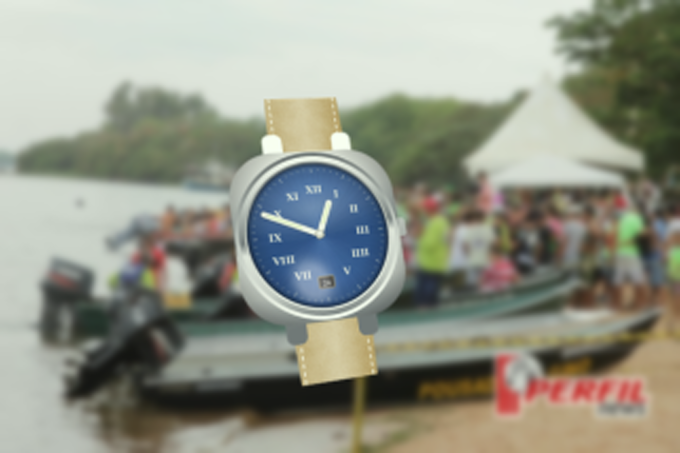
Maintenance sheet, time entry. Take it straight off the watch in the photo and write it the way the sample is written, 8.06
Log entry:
12.49
